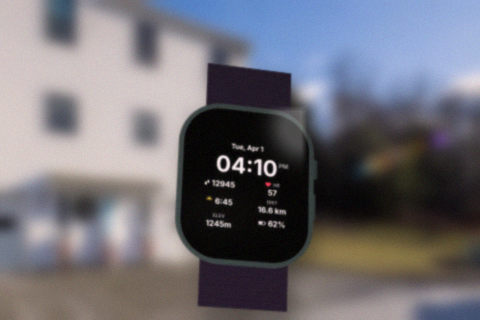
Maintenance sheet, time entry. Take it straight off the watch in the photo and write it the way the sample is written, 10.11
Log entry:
4.10
